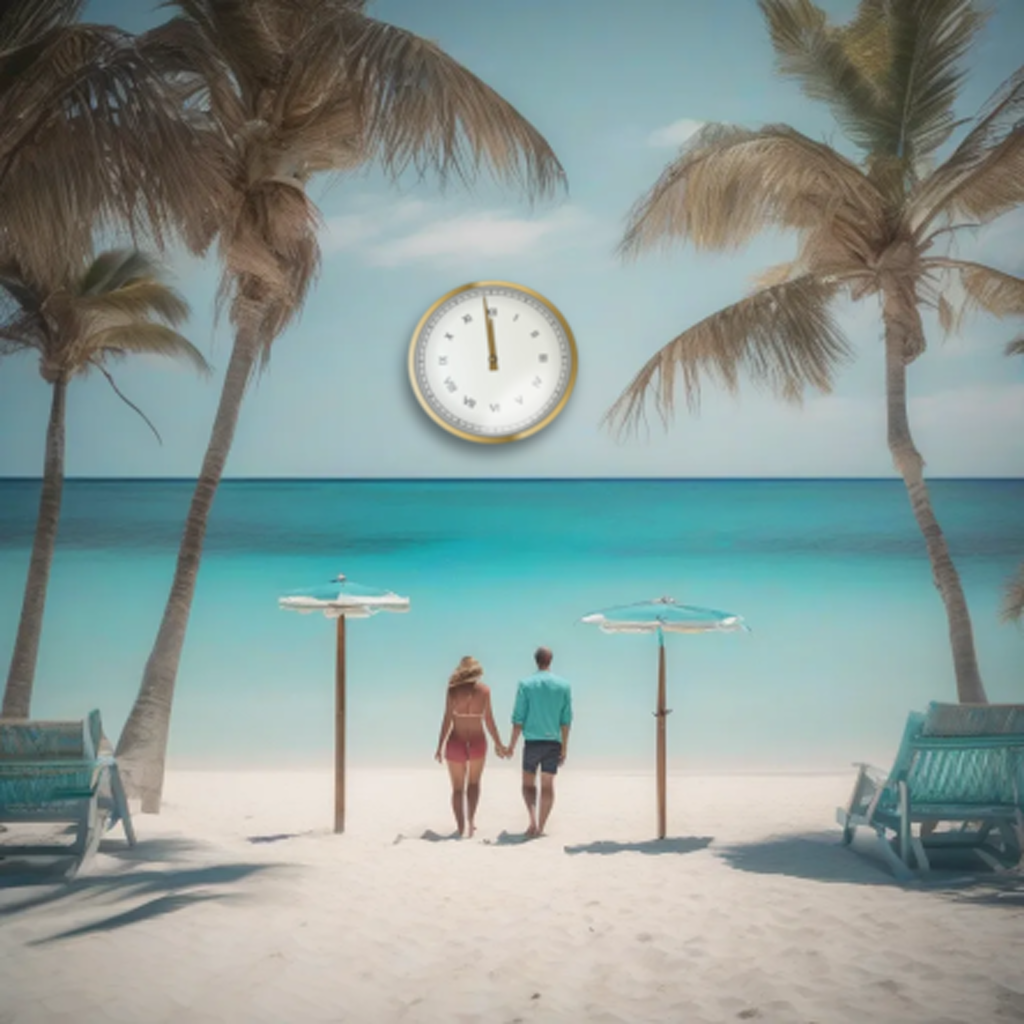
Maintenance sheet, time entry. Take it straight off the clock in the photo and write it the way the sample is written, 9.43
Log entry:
11.59
